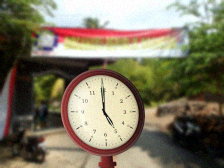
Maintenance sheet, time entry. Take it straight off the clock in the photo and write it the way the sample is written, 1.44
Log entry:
5.00
